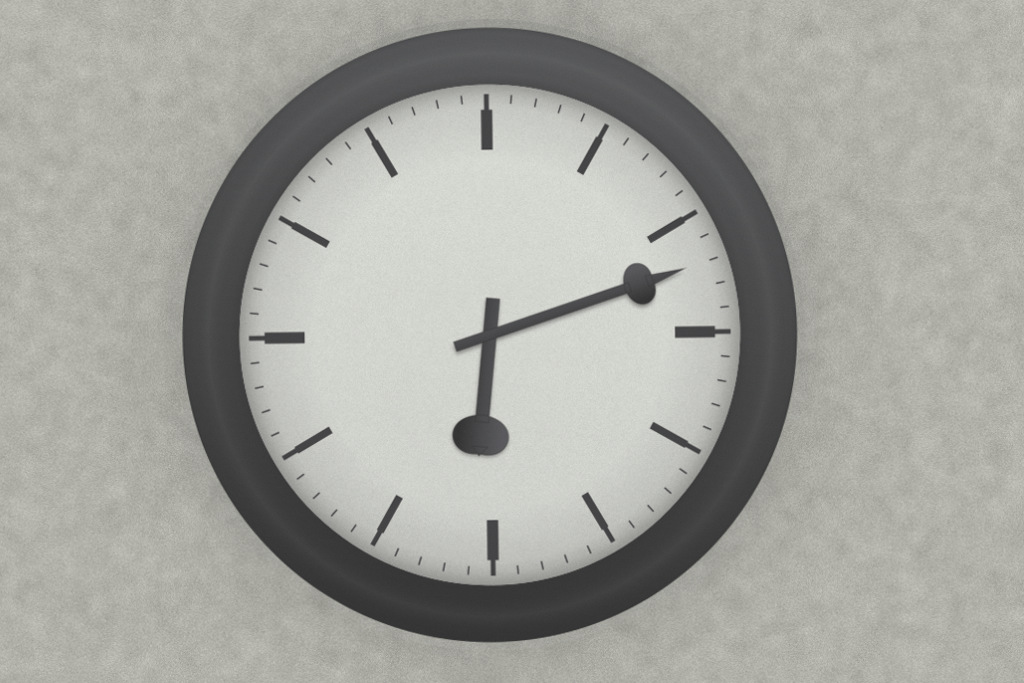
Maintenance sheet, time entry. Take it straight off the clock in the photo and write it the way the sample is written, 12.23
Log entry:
6.12
